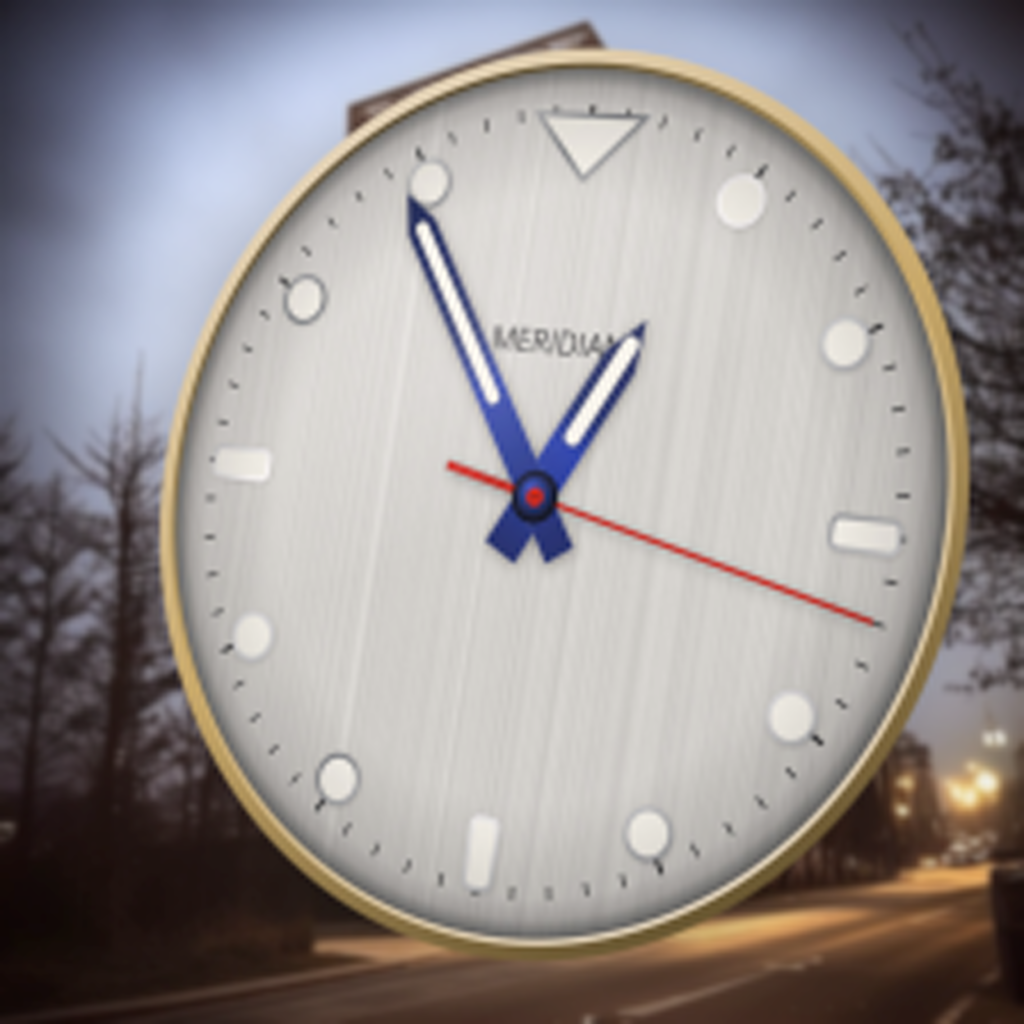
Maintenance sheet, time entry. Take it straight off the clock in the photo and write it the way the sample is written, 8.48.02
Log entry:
12.54.17
